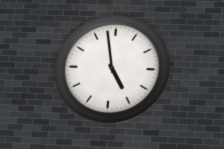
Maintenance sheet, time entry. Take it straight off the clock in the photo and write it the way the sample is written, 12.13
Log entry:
4.58
